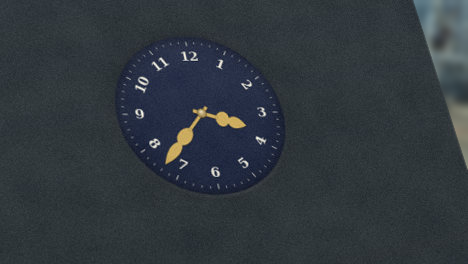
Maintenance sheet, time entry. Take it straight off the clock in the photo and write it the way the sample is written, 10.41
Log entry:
3.37
